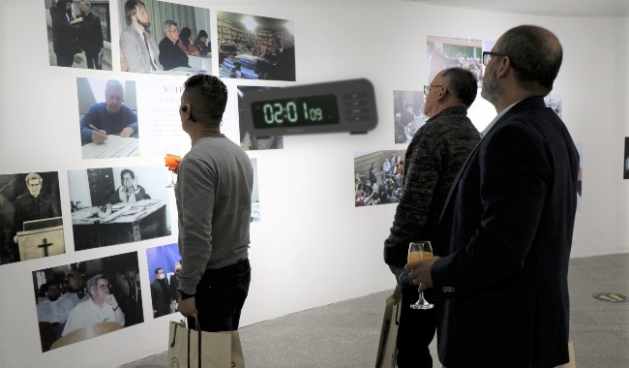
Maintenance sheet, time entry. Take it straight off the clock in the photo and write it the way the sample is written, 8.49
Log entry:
2.01
